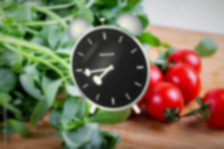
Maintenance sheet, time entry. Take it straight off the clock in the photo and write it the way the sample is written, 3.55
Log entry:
7.44
